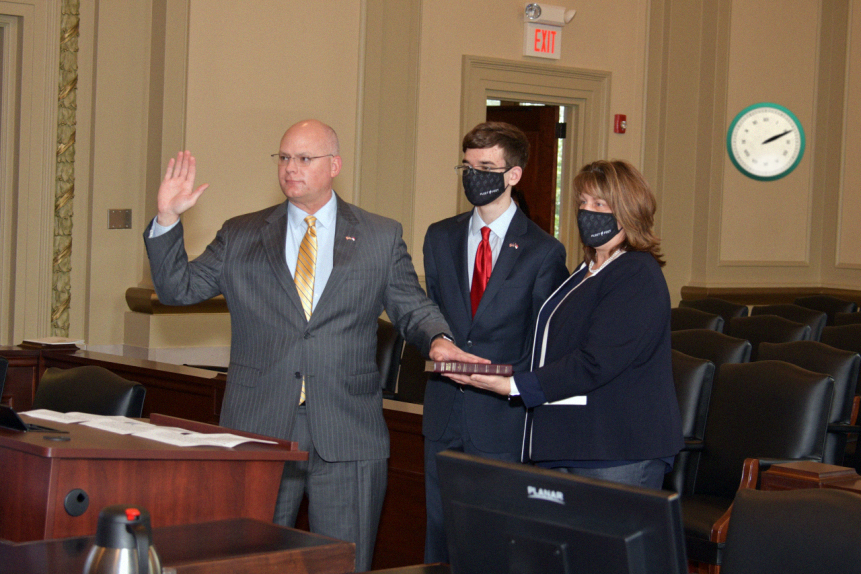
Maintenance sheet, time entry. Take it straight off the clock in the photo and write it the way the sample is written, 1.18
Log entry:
2.11
